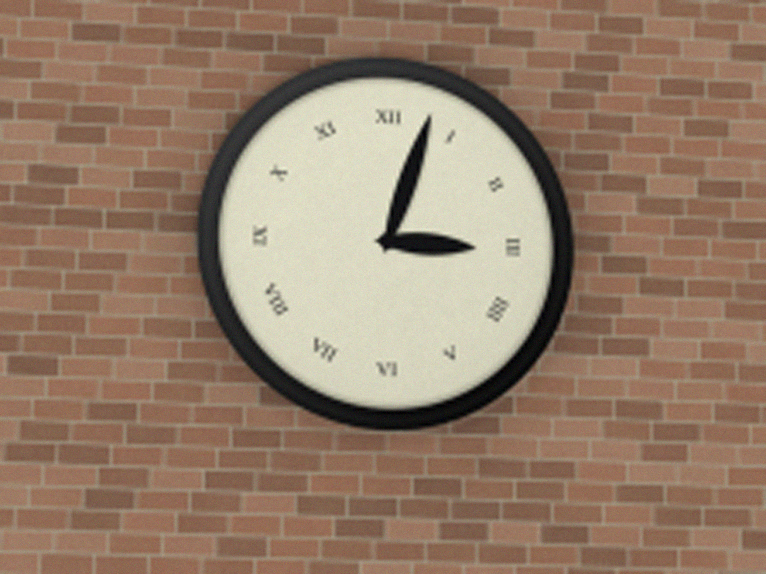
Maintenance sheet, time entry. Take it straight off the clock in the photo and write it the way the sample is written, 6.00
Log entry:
3.03
